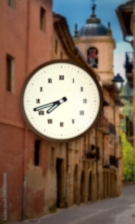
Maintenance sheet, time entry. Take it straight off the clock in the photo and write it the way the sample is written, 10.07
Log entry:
7.42
